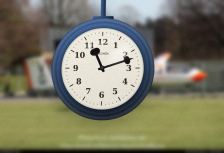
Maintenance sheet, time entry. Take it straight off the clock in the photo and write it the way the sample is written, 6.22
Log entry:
11.12
